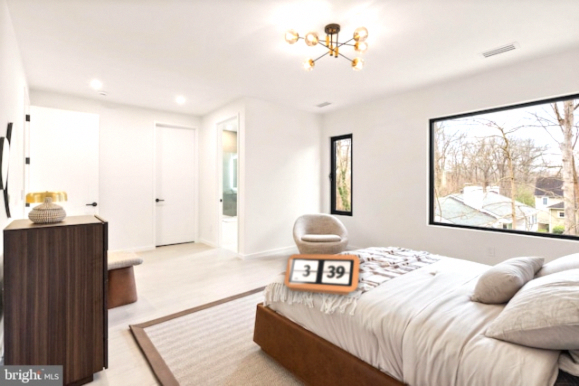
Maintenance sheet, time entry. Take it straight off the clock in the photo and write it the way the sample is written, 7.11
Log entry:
3.39
